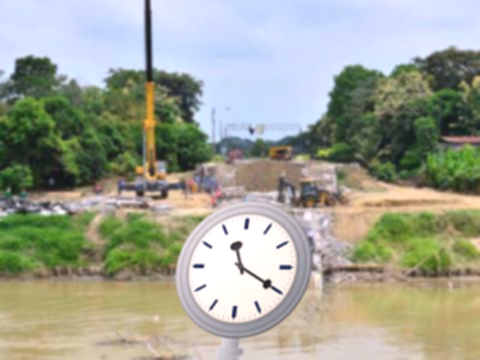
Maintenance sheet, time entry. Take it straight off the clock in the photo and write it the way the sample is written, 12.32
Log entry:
11.20
